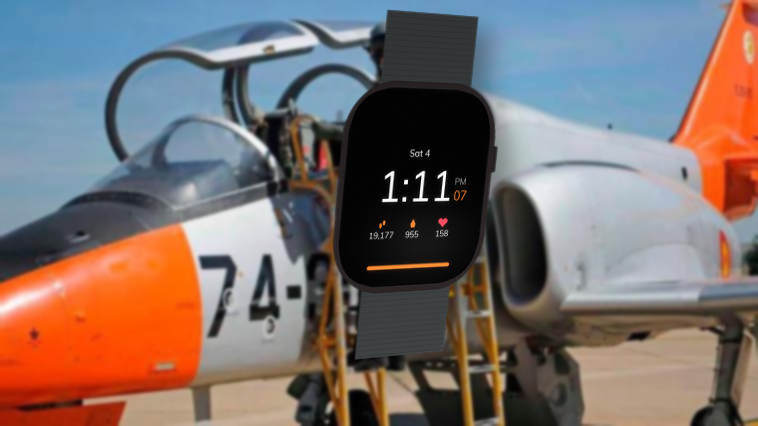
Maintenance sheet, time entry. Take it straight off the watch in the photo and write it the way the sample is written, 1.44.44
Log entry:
1.11.07
